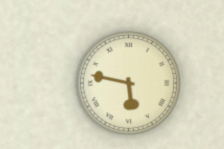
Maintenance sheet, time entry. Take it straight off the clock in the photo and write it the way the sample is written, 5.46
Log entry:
5.47
